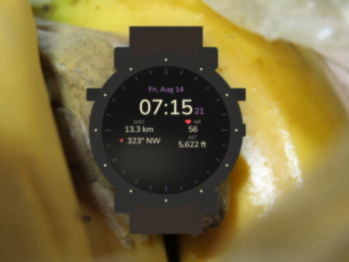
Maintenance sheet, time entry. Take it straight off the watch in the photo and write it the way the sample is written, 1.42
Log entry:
7.15
